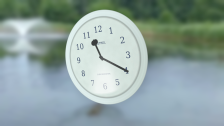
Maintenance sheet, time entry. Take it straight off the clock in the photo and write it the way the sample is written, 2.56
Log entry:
11.20
